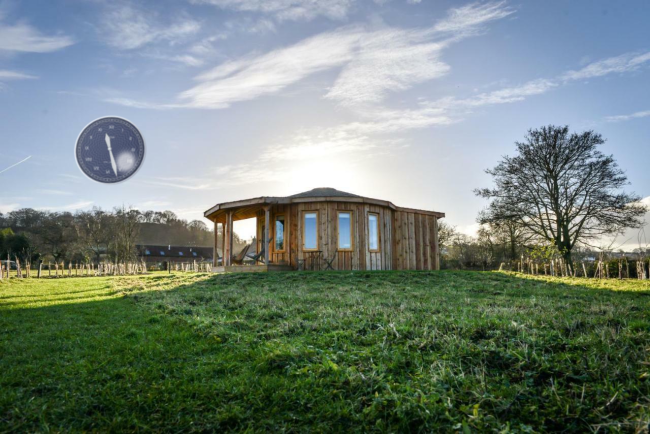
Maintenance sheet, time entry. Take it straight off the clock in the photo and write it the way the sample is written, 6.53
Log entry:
11.27
